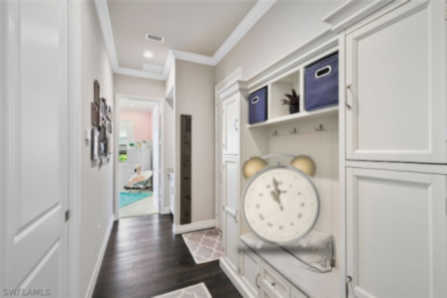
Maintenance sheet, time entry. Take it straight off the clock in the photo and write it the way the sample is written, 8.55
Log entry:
10.58
